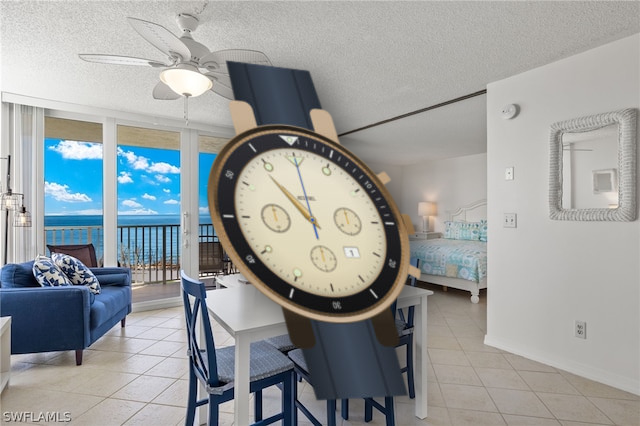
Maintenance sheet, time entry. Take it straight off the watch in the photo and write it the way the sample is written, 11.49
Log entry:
10.54
